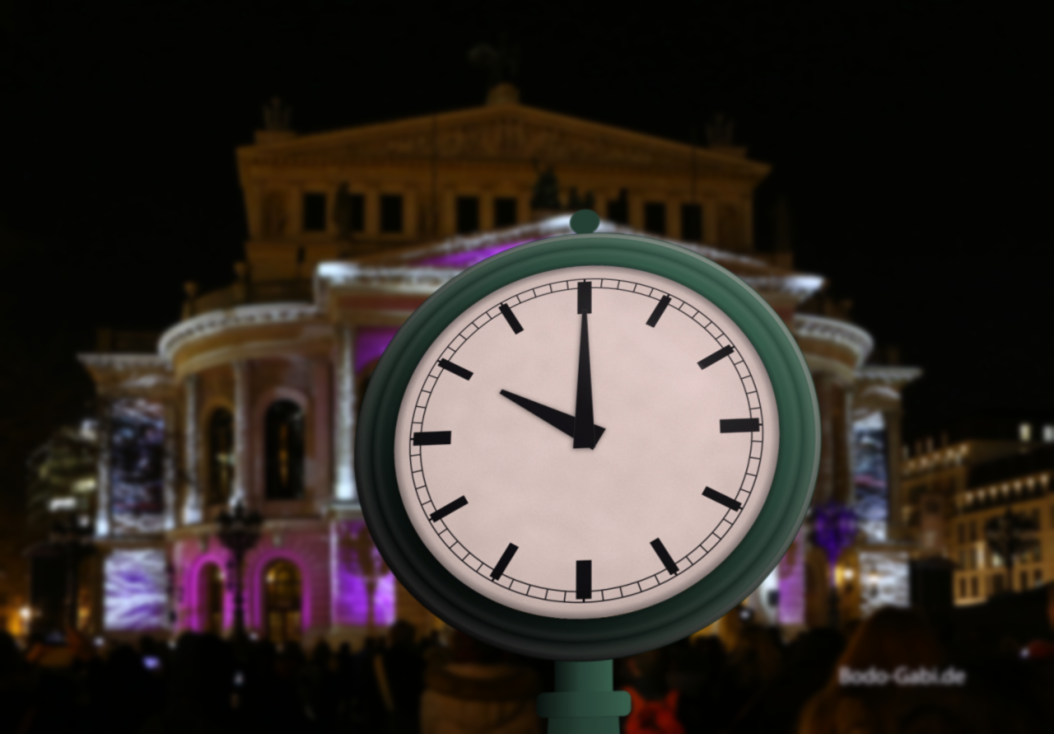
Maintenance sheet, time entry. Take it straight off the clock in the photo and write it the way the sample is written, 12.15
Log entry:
10.00
